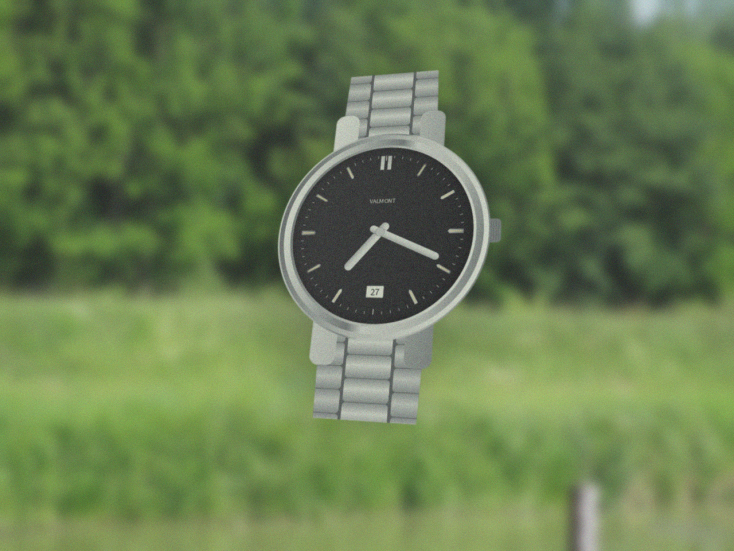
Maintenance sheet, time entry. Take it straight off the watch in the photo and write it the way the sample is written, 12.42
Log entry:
7.19
